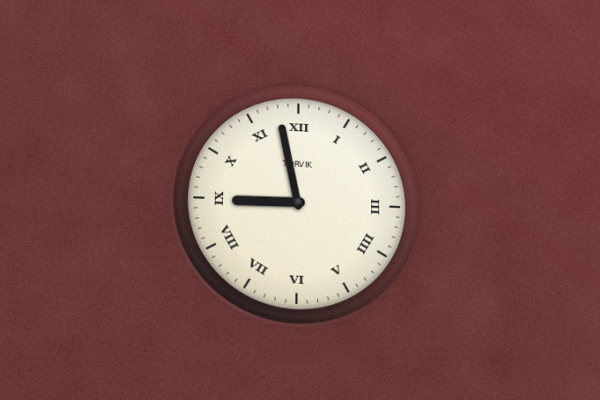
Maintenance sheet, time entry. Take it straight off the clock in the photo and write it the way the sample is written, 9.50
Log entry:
8.58
